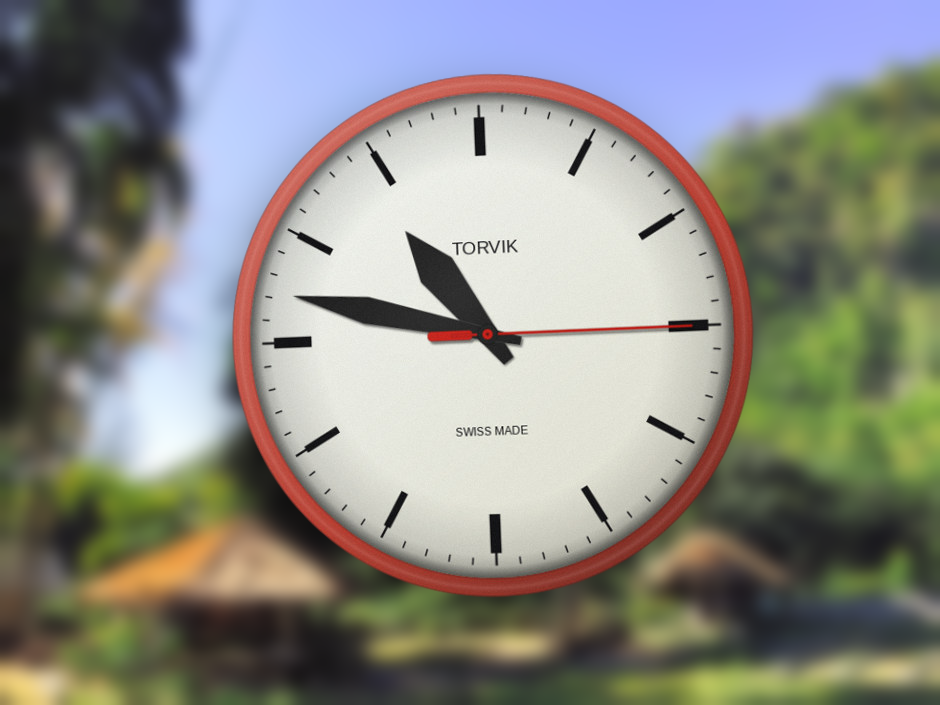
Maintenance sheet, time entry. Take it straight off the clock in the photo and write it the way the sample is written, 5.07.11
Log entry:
10.47.15
